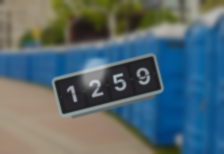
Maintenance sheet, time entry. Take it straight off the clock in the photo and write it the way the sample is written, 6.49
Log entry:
12.59
